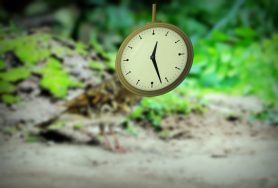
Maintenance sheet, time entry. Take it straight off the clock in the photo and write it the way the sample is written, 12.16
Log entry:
12.27
